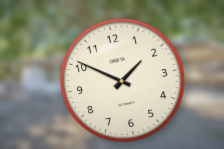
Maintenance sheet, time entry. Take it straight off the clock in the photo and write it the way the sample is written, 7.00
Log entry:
1.51
